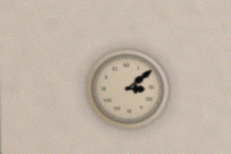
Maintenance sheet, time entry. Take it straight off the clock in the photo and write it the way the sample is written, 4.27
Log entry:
3.09
